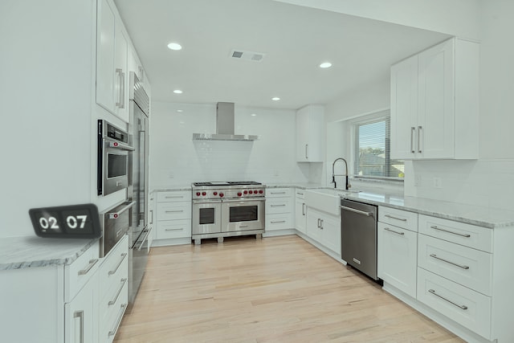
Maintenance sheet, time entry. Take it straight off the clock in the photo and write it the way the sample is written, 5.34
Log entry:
2.07
